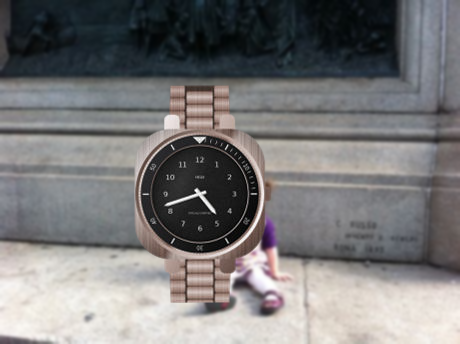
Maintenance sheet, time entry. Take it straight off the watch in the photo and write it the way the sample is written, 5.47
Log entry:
4.42
